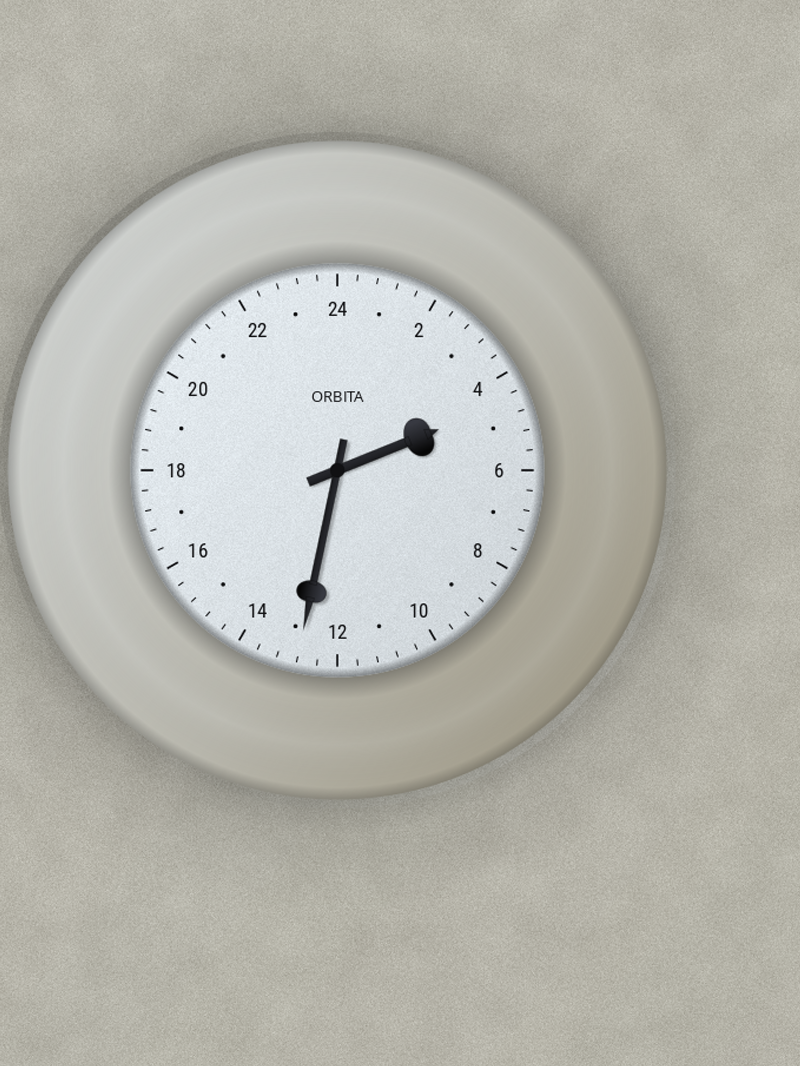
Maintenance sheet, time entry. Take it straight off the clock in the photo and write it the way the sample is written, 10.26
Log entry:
4.32
